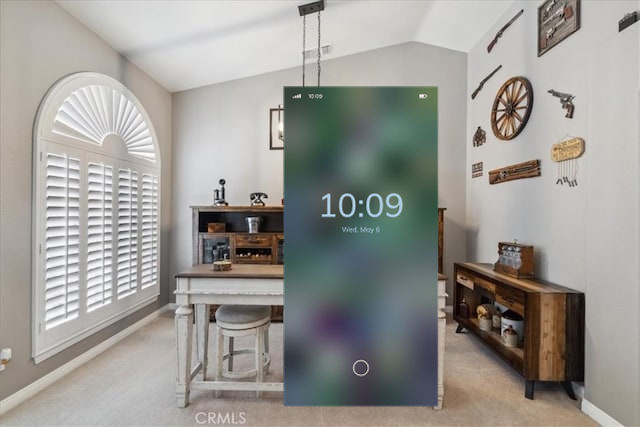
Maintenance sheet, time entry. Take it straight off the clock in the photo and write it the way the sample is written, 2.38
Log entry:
10.09
